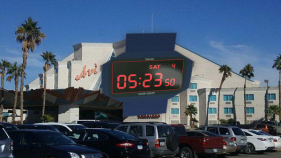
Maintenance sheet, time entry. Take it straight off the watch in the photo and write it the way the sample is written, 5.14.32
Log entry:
5.23.50
